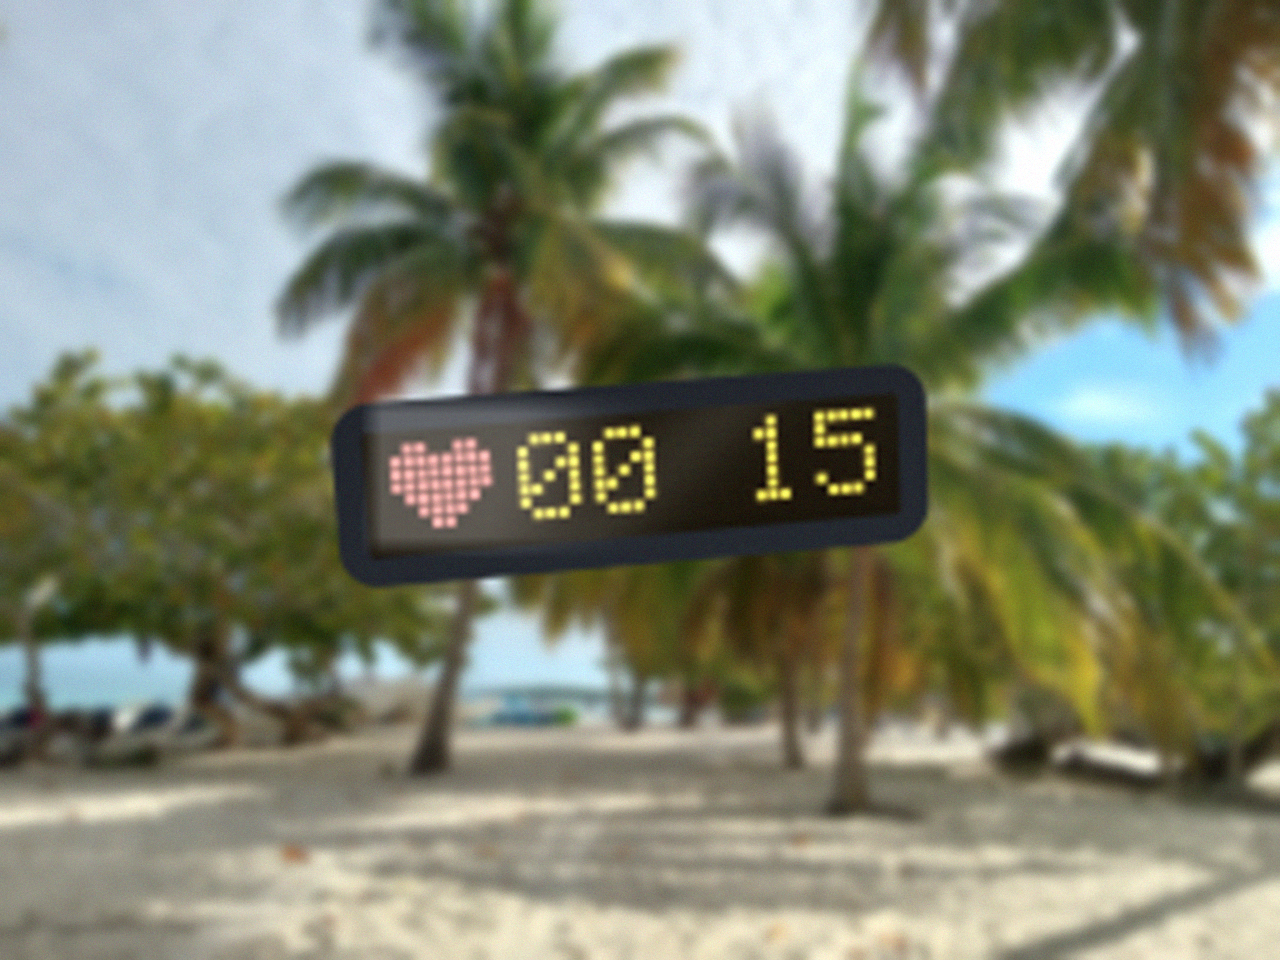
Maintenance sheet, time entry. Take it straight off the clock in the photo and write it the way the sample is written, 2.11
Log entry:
0.15
